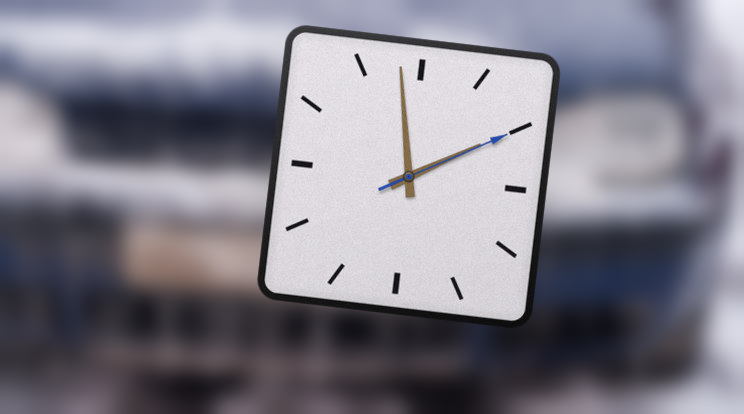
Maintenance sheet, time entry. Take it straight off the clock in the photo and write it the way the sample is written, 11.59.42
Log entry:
1.58.10
